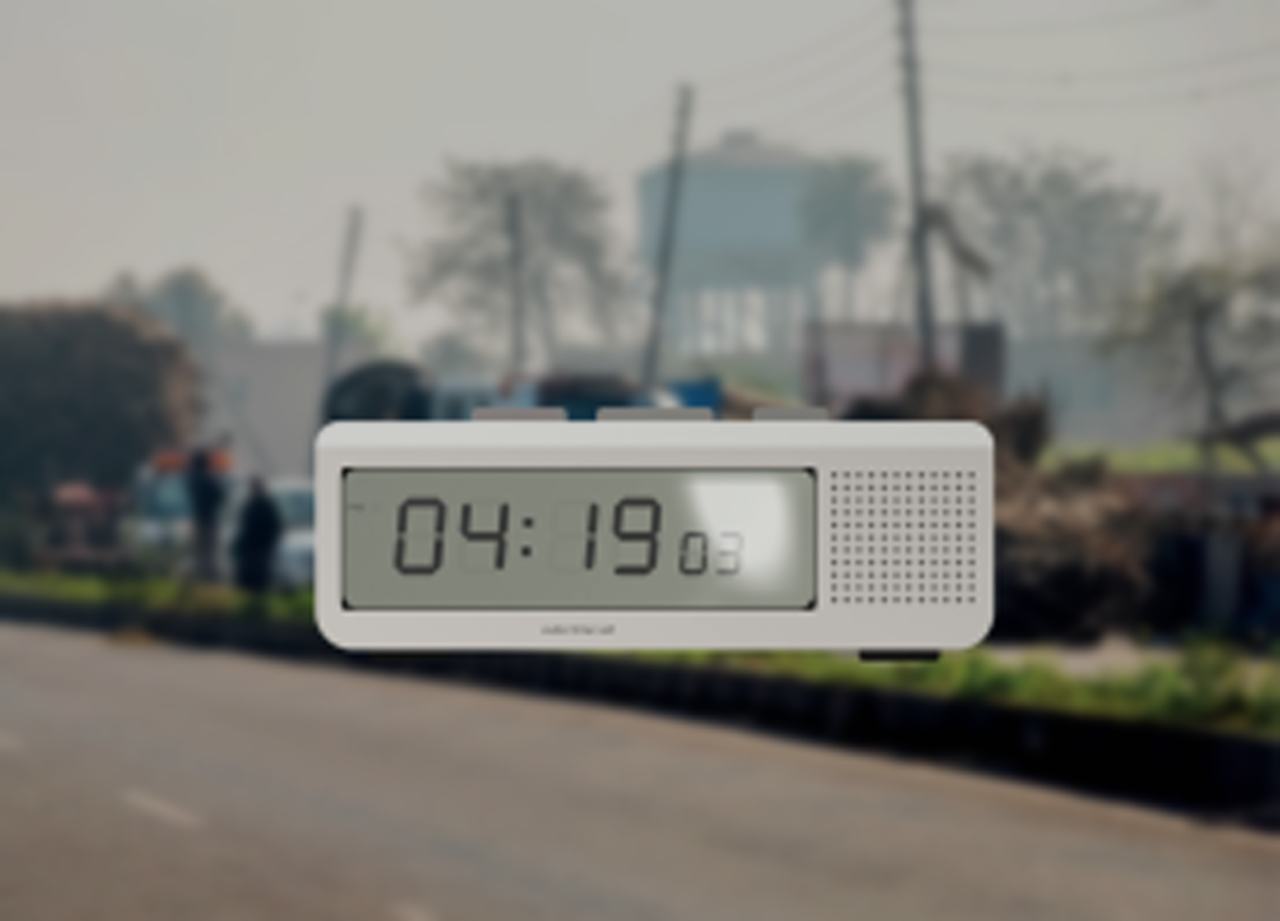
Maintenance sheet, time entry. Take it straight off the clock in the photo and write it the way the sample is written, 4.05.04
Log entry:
4.19.03
